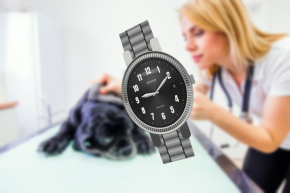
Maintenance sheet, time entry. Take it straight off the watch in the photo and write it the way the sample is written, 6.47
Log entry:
9.10
